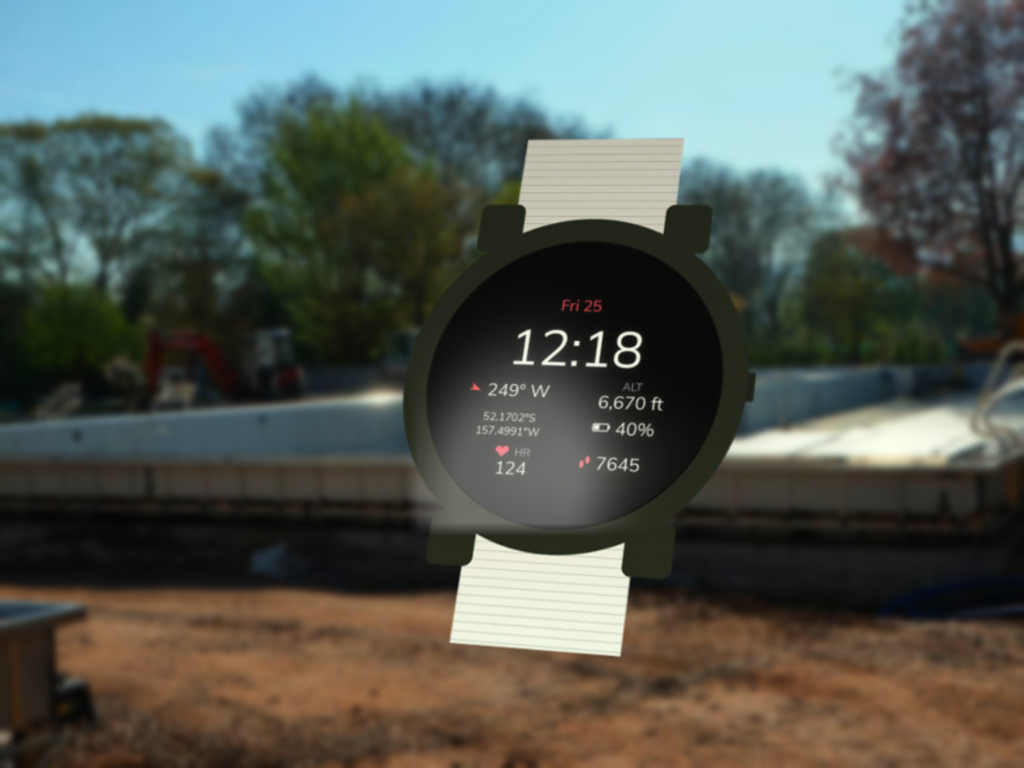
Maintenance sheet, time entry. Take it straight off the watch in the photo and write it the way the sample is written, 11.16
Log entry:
12.18
